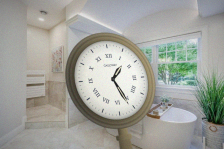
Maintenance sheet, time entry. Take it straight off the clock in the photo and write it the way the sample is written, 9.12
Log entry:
1.26
